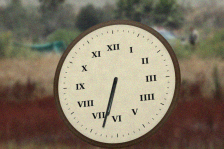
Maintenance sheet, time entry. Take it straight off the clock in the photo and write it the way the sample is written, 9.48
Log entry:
6.33
